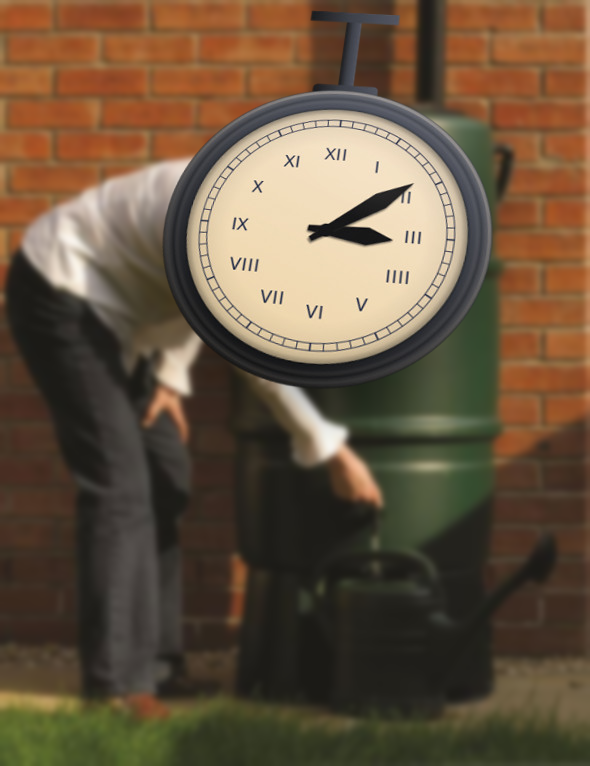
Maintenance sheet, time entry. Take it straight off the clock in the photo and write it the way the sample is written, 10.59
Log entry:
3.09
